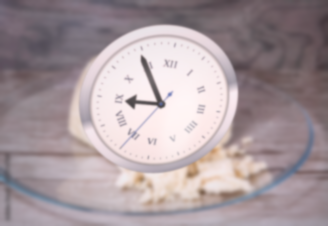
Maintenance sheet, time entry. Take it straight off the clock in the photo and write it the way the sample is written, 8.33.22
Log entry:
8.54.35
